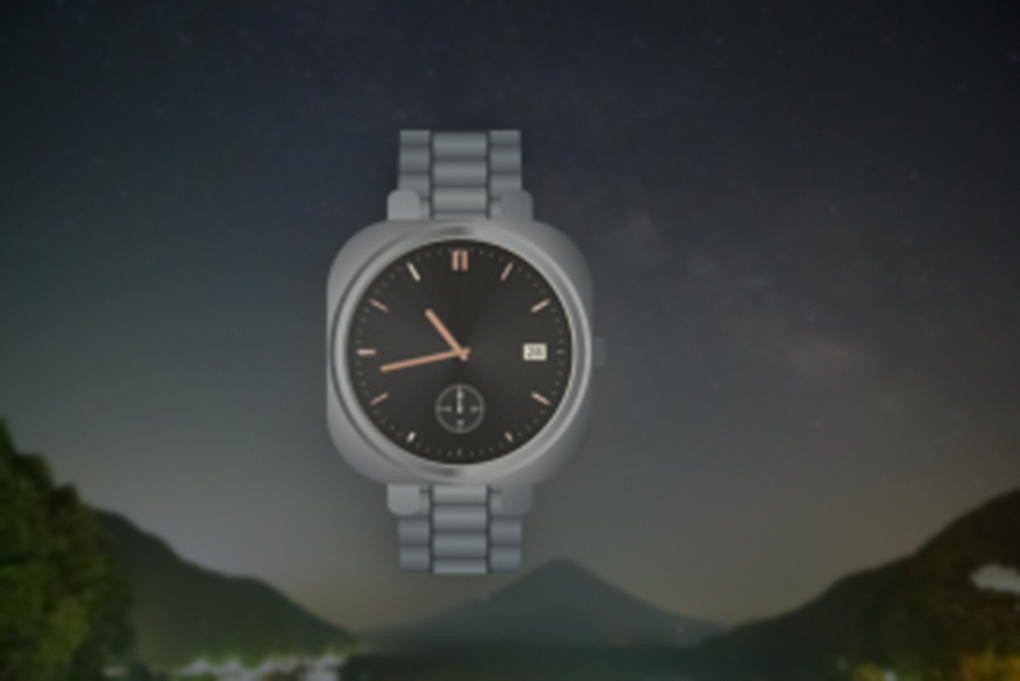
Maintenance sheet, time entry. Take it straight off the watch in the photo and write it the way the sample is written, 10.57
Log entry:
10.43
